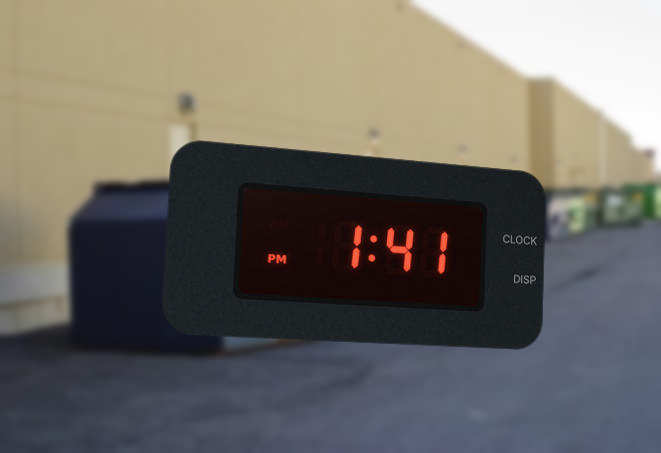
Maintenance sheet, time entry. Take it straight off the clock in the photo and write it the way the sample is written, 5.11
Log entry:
1.41
